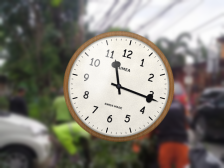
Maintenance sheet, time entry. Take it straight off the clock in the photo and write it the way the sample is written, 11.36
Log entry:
11.16
